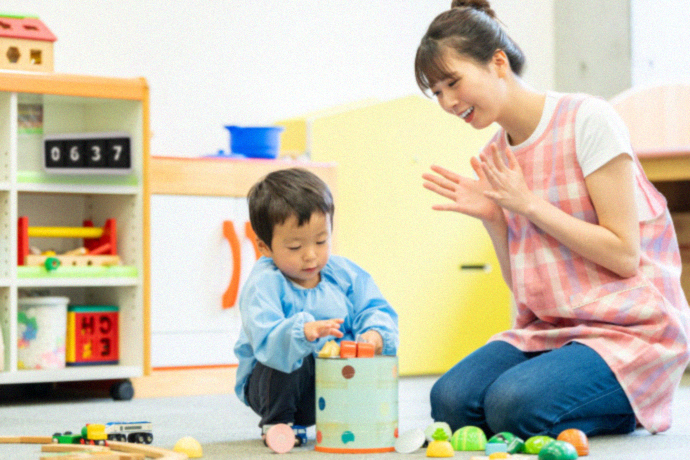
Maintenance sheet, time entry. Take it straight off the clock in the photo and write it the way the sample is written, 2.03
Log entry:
6.37
